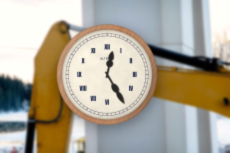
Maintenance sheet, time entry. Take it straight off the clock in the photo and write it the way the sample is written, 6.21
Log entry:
12.25
